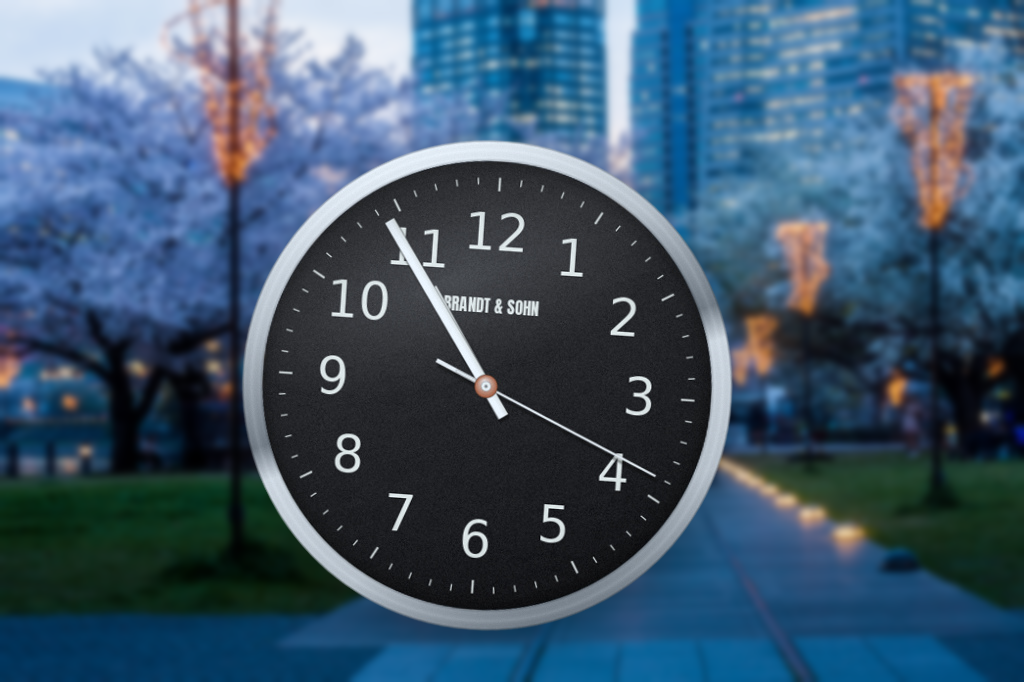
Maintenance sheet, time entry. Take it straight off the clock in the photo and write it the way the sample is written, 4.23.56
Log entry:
10.54.19
